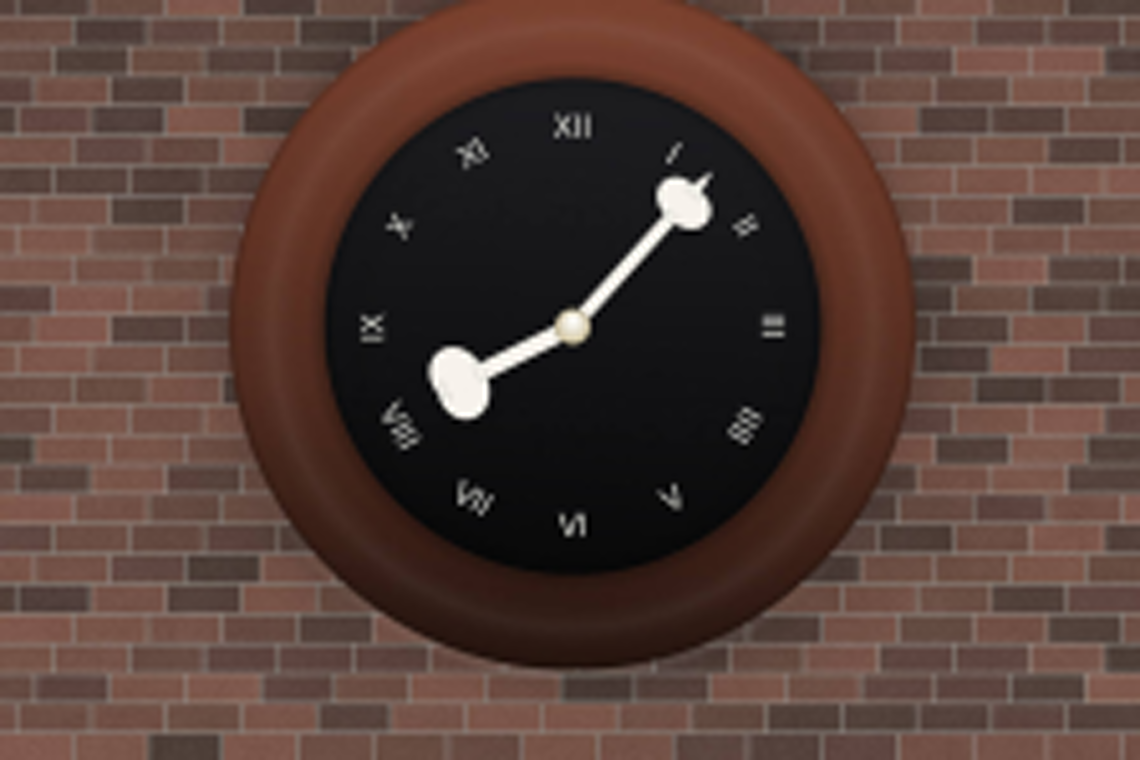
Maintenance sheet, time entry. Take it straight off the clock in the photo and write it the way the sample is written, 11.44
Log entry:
8.07
